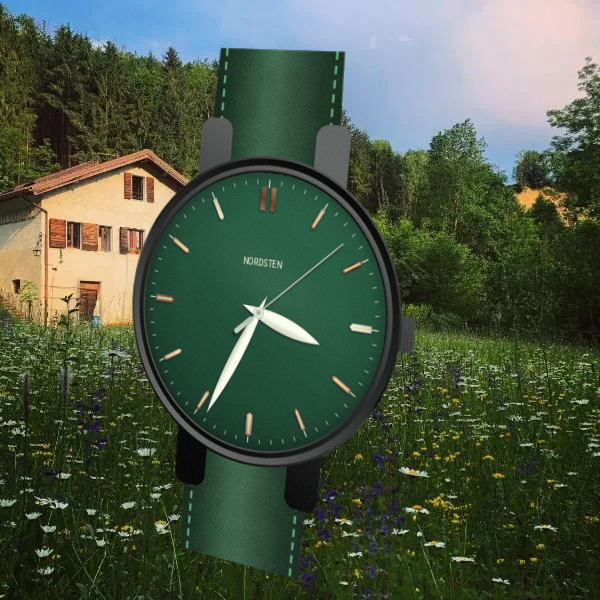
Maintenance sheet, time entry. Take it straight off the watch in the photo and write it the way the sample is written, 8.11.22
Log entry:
3.34.08
